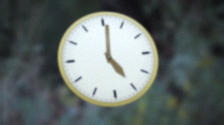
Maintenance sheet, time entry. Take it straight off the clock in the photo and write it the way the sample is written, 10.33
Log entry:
5.01
